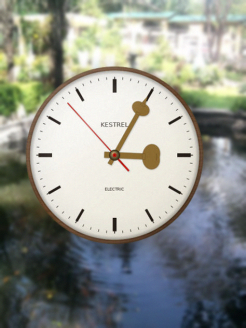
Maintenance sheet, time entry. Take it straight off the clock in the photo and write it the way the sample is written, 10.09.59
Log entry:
3.04.53
